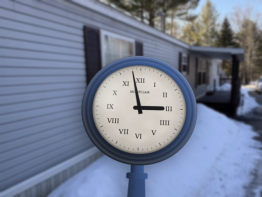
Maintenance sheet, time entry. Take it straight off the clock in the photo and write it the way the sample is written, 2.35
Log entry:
2.58
